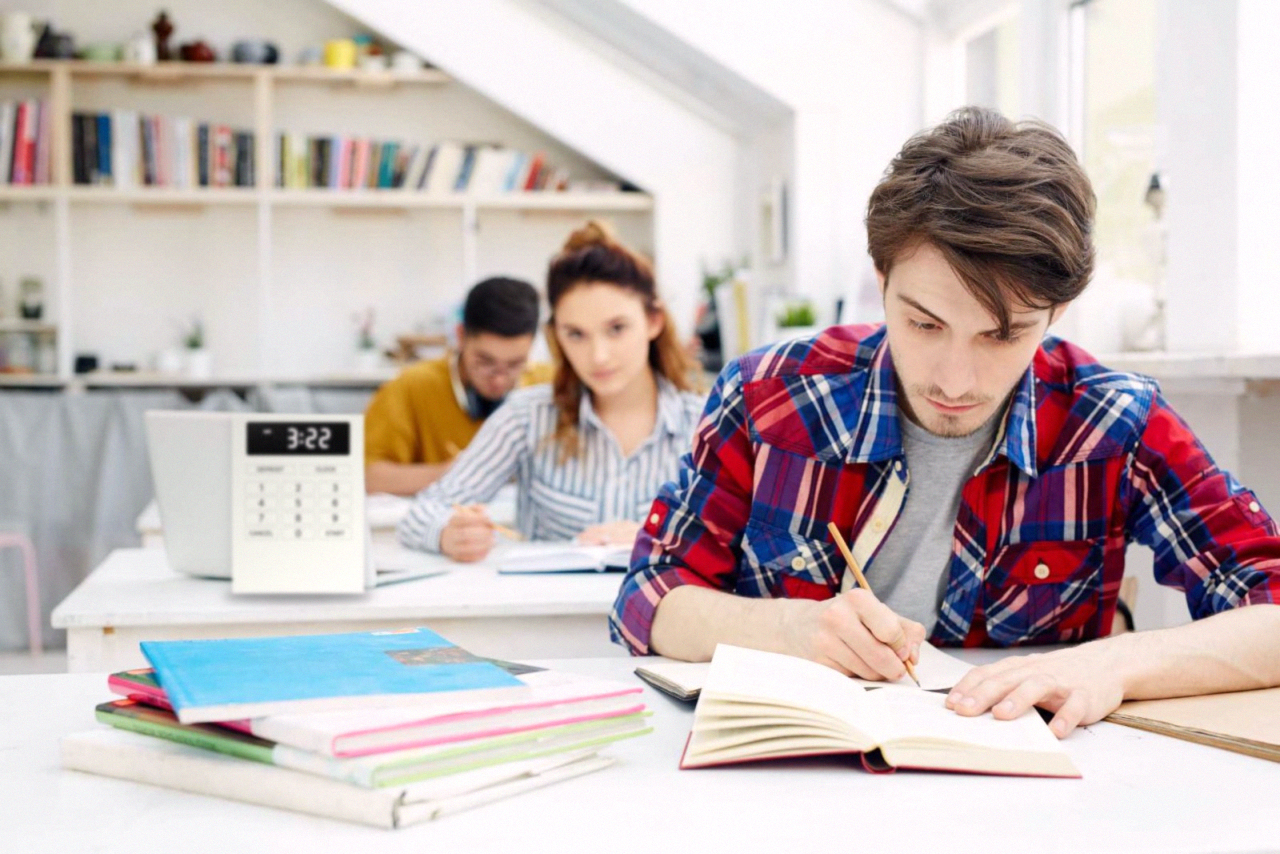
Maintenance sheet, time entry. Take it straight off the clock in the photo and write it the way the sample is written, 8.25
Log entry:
3.22
